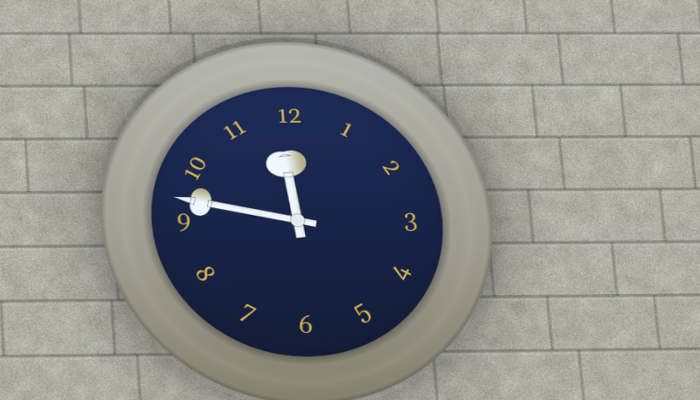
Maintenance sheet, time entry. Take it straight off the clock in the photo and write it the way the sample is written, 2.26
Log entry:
11.47
